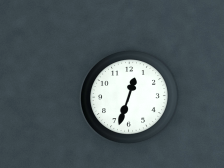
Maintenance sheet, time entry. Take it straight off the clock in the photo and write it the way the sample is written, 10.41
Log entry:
12.33
